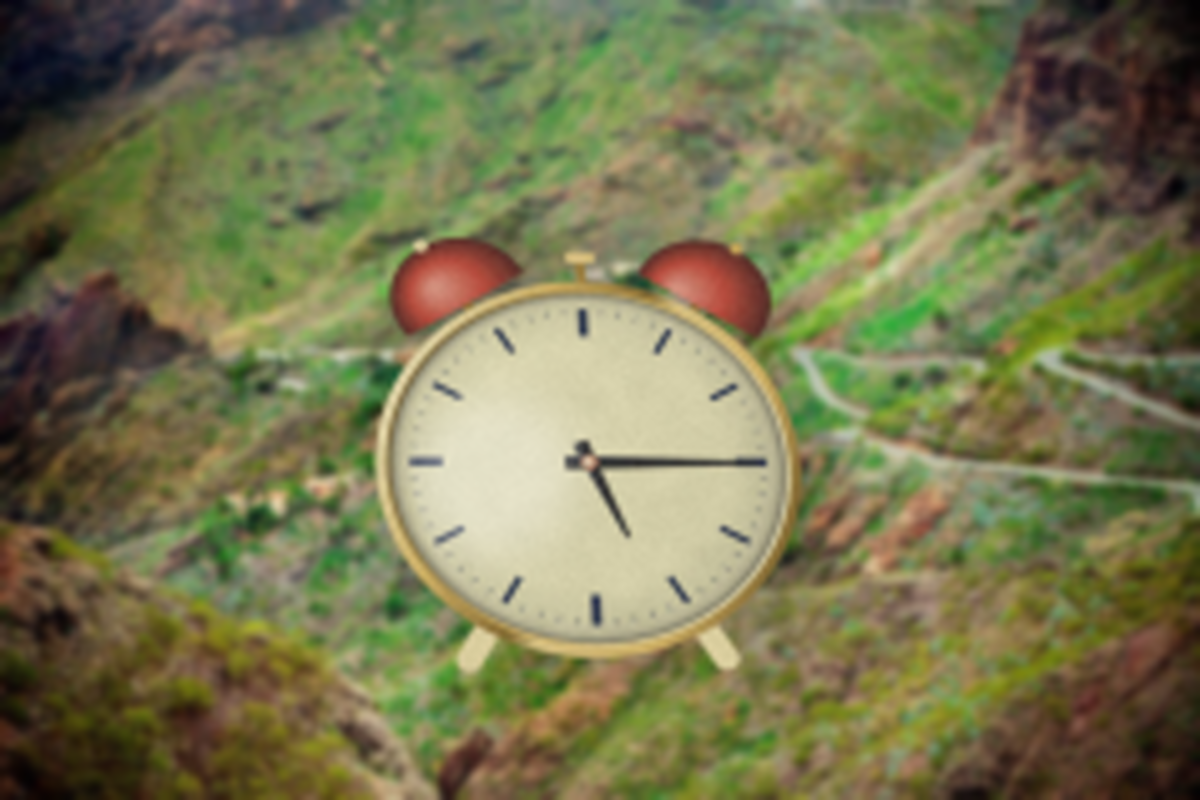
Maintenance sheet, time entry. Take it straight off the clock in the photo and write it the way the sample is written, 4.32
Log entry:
5.15
